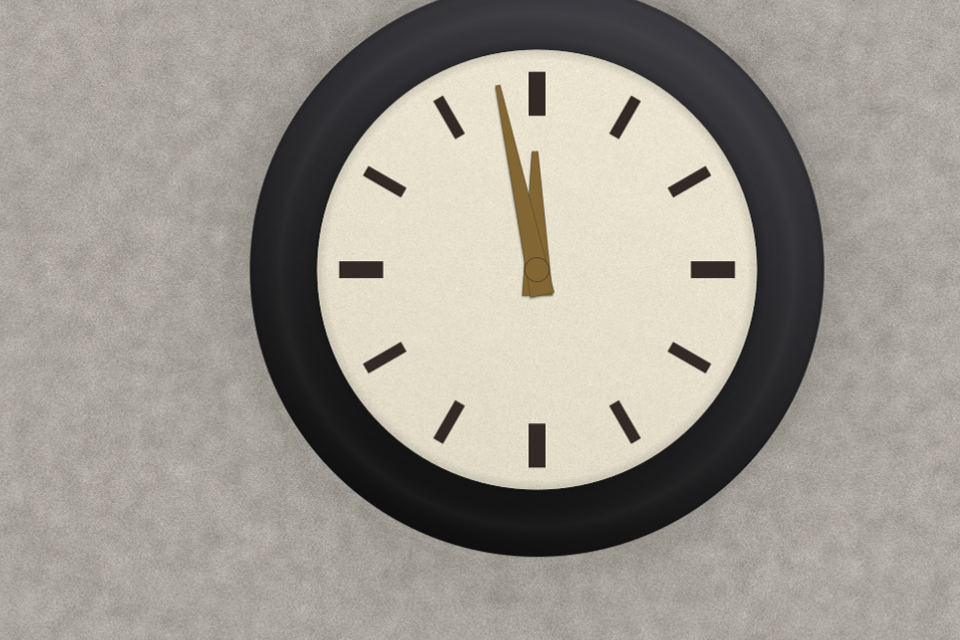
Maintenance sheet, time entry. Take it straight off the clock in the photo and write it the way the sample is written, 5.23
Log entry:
11.58
